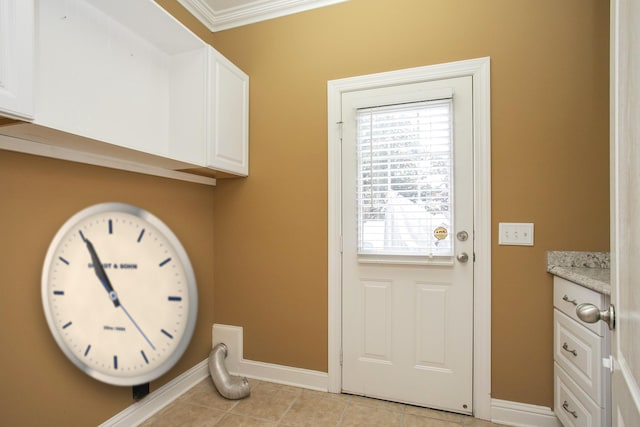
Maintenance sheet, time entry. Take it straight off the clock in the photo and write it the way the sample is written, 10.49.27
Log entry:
10.55.23
